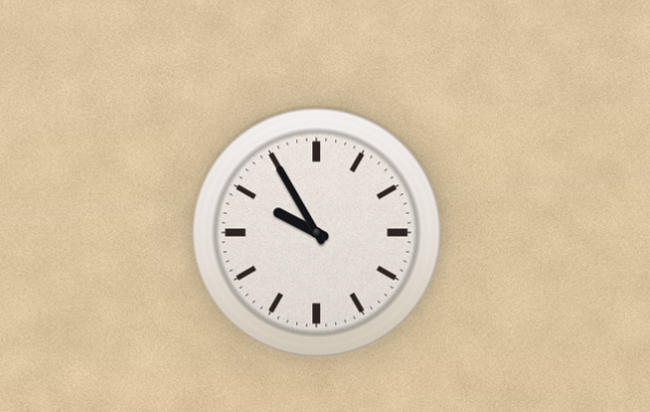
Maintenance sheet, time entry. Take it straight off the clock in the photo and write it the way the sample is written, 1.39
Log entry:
9.55
